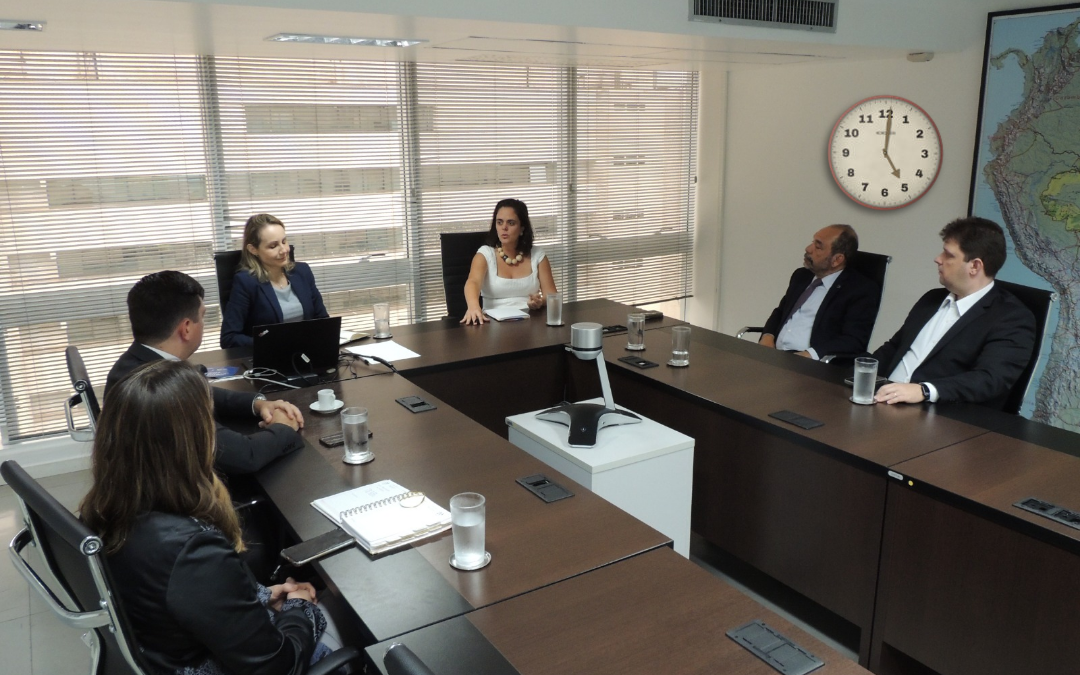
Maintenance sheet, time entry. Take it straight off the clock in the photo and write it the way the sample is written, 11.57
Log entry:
5.01
